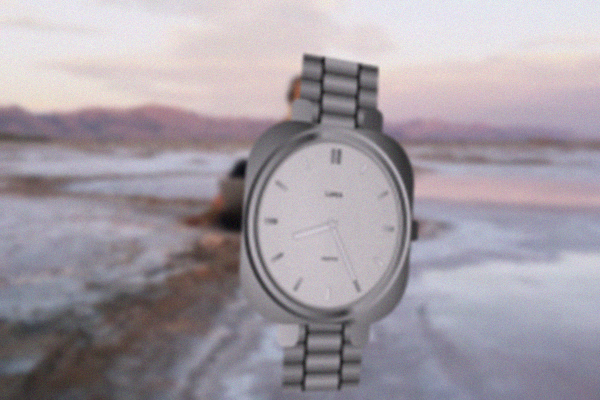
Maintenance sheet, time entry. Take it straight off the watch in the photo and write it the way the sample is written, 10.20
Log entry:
8.25
